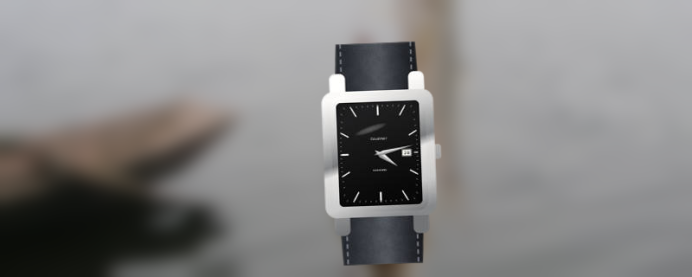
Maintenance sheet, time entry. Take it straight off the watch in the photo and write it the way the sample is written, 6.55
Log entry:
4.13
